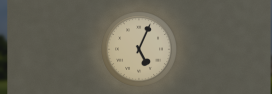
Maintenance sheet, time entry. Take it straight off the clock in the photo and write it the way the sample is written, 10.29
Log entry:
5.04
